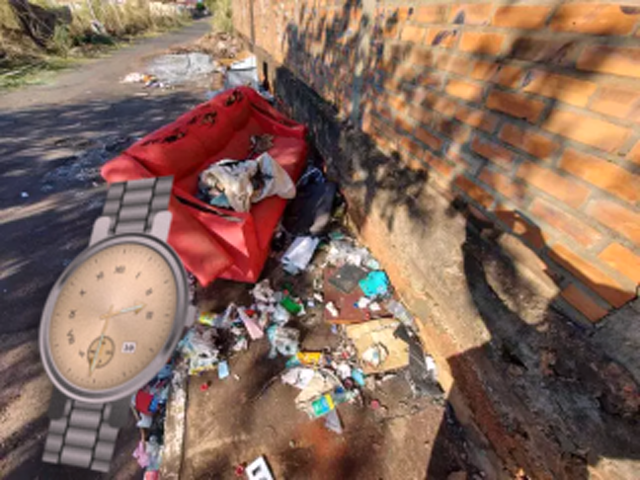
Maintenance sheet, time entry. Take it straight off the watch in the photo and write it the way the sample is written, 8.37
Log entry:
2.31
